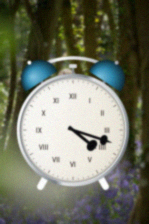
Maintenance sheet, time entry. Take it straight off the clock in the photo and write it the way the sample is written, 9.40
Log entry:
4.18
